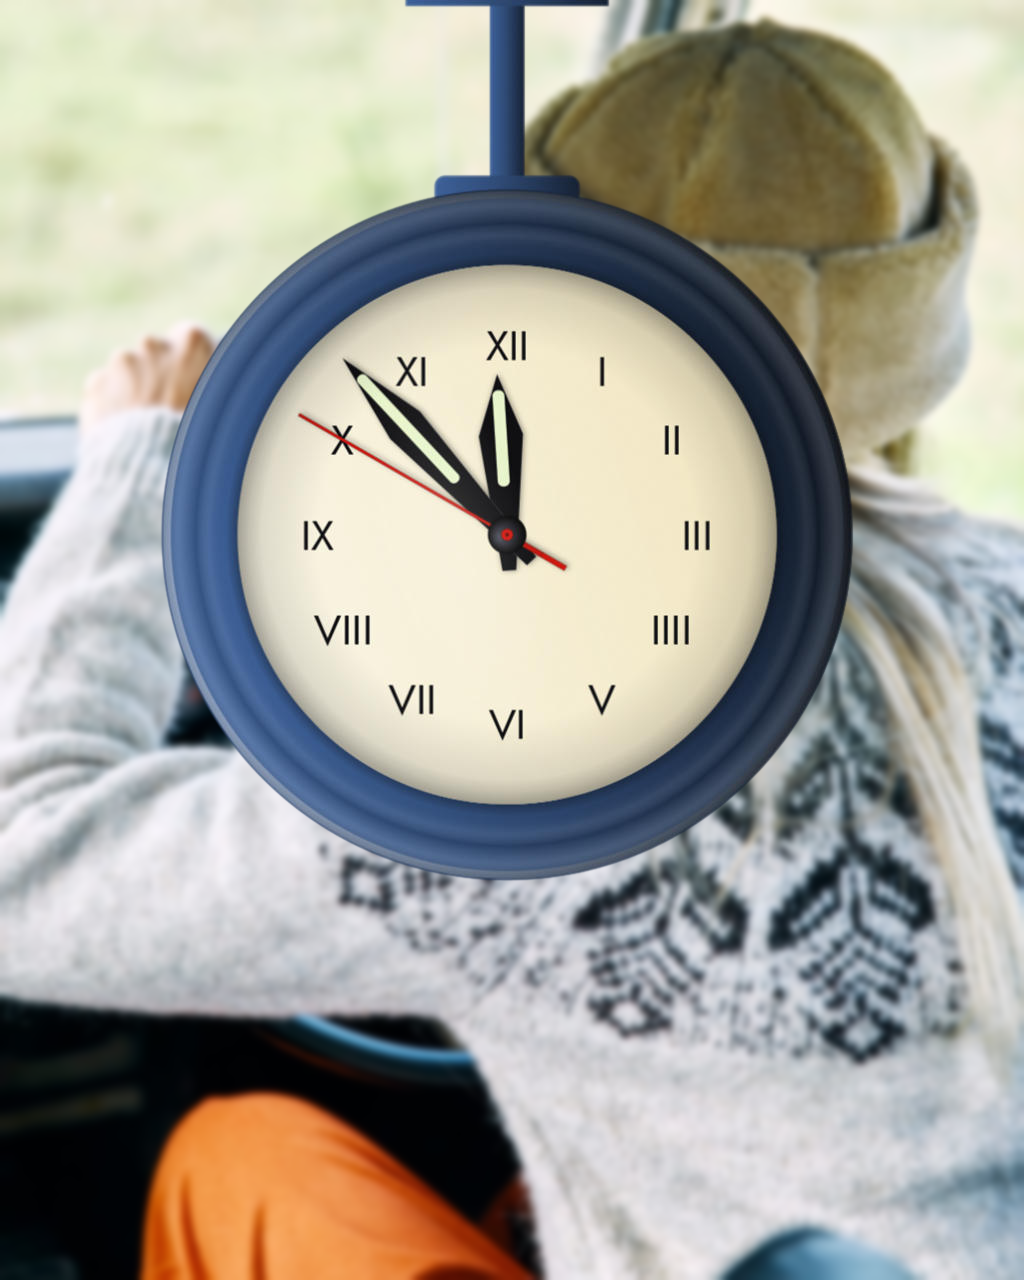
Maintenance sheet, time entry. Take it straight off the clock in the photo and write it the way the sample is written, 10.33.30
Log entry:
11.52.50
